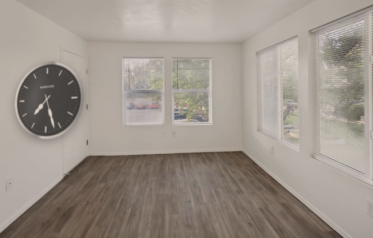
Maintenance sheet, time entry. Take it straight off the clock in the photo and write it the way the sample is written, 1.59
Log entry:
7.27
